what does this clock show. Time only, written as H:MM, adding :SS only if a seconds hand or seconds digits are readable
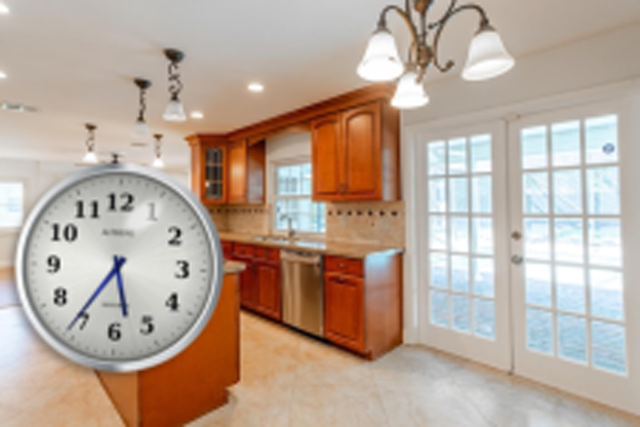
5:36
